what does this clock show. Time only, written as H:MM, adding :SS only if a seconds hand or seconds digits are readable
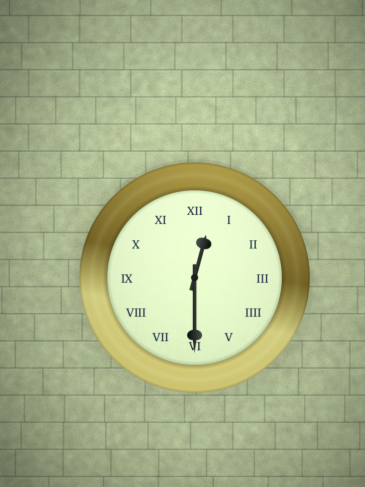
12:30
